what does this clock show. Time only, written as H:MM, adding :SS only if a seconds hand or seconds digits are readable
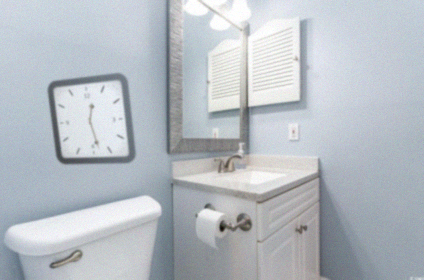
12:28
